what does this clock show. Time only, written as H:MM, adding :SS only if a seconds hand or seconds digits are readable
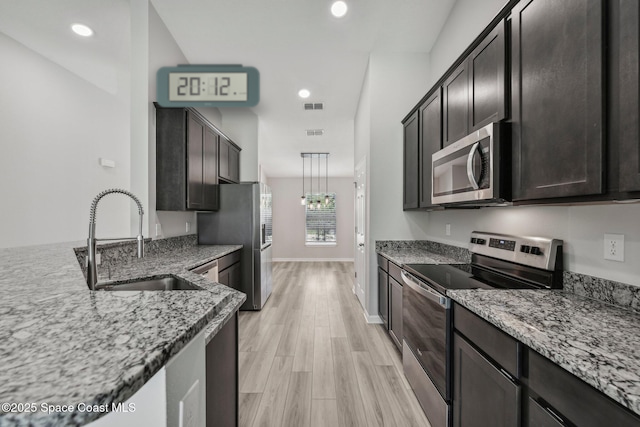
20:12
